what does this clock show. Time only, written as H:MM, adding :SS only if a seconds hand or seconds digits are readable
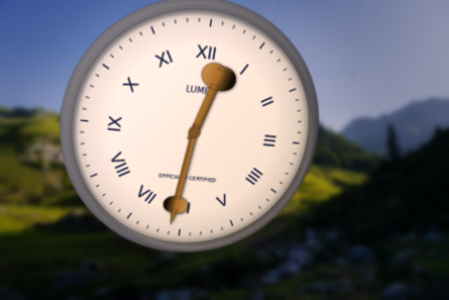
12:31
